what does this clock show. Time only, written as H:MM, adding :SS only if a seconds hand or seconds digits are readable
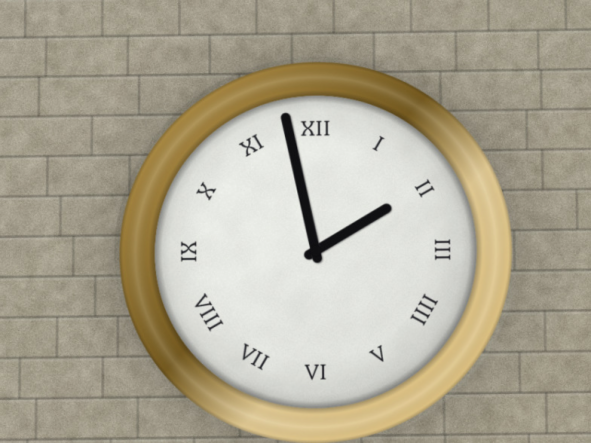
1:58
